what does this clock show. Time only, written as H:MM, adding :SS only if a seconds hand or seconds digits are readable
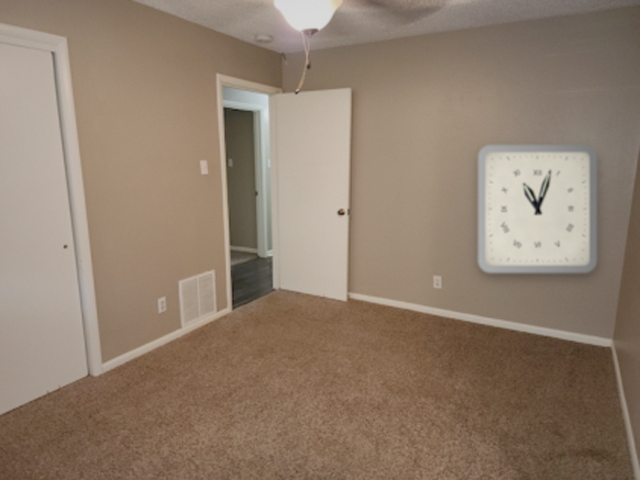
11:03
